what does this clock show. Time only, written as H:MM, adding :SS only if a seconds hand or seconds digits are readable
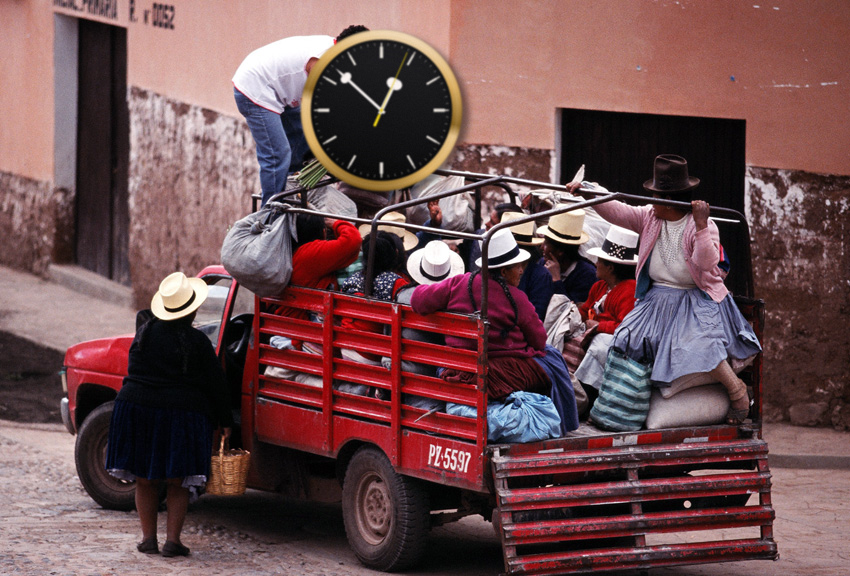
12:52:04
